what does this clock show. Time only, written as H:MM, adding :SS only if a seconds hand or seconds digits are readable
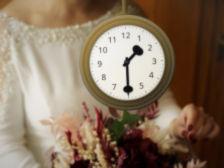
1:30
